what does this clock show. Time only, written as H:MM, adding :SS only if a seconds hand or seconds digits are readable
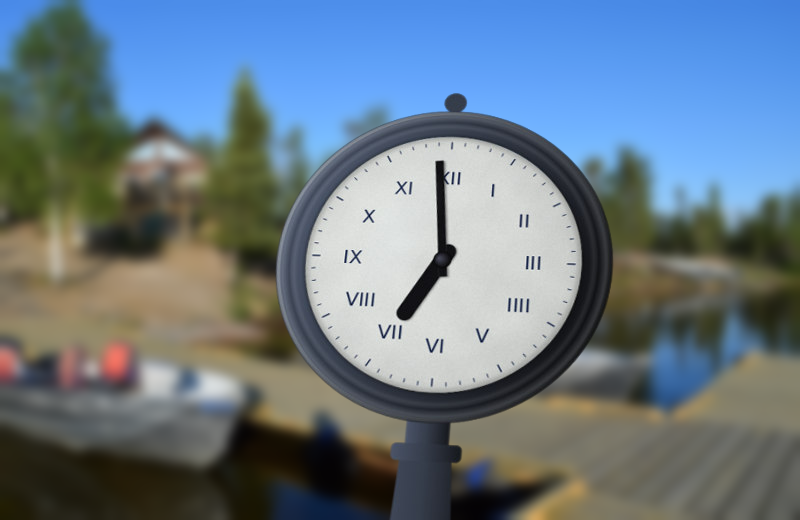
6:59
